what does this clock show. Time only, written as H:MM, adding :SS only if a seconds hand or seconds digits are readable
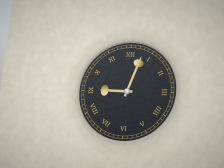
9:03
